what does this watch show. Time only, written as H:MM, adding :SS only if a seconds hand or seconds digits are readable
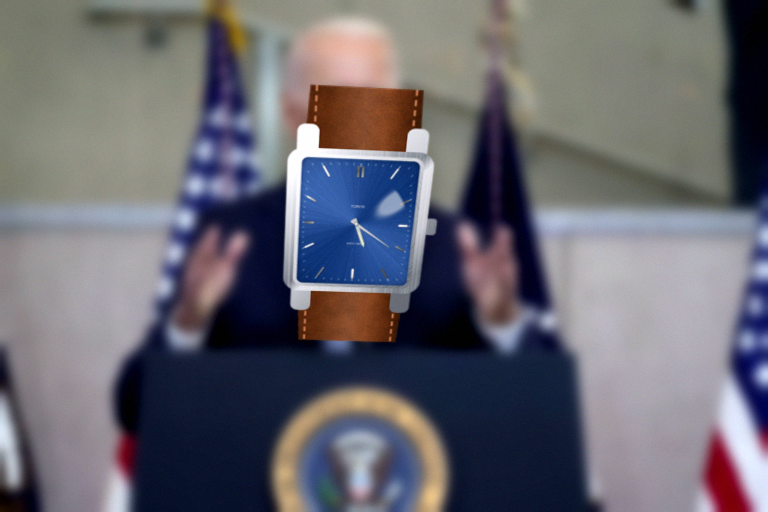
5:21
